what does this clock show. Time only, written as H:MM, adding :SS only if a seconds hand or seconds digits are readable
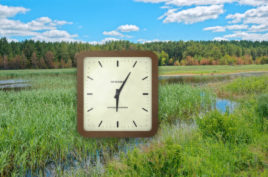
6:05
